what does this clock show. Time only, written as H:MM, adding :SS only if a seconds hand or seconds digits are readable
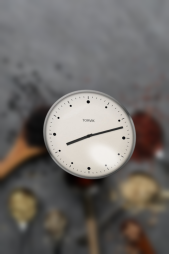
8:12
